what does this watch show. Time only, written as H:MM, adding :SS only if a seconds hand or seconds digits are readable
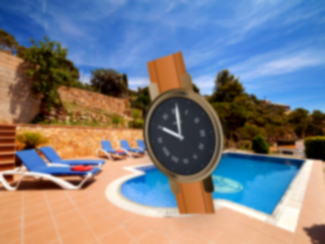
10:01
